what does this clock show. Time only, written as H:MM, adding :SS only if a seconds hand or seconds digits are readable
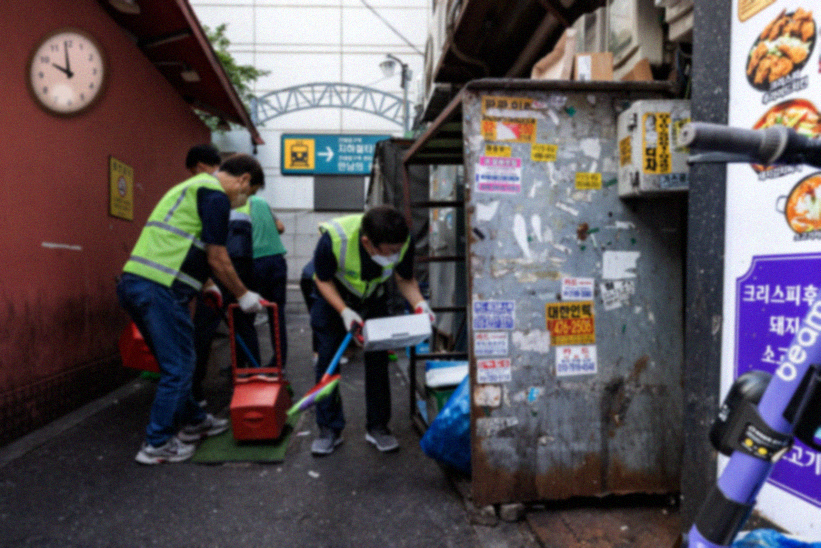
9:59
